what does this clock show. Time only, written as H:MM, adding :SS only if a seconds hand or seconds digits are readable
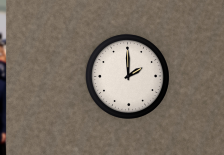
2:00
